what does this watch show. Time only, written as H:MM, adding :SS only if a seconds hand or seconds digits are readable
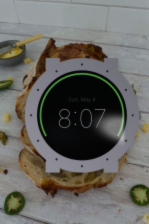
8:07
